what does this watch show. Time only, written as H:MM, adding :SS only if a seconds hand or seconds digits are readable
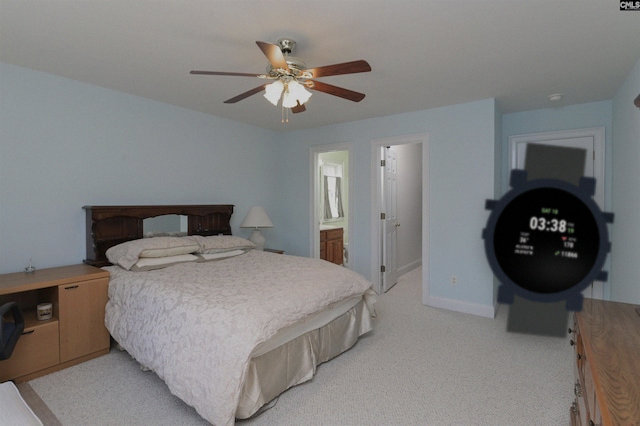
3:38
